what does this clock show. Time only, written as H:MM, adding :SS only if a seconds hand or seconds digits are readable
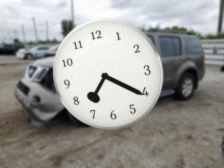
7:21
